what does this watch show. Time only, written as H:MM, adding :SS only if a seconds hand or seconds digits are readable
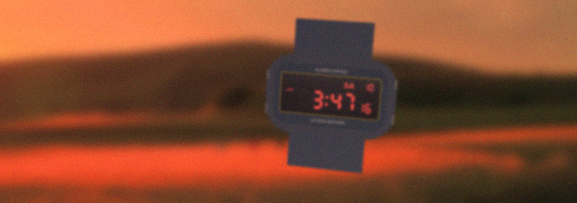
3:47
